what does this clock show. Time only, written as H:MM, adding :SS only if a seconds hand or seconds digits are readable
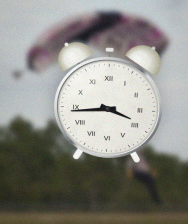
3:44
